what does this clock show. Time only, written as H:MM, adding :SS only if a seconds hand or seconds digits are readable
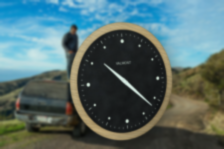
10:22
